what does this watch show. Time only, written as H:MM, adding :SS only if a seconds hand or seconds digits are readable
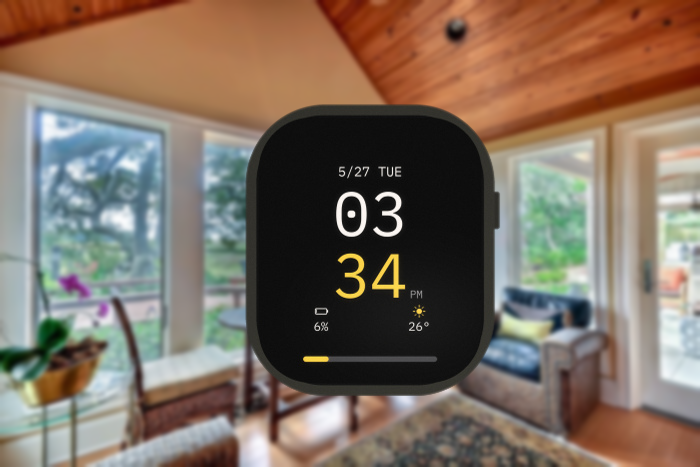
3:34
